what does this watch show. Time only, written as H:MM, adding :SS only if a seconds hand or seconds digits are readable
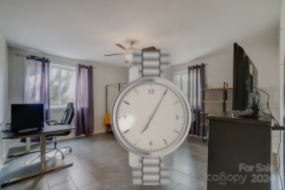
7:05
